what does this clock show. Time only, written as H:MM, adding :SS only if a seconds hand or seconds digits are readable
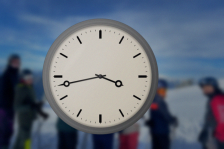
3:43
